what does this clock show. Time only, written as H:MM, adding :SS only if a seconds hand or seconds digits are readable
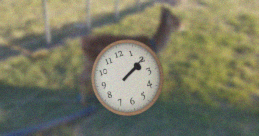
2:10
